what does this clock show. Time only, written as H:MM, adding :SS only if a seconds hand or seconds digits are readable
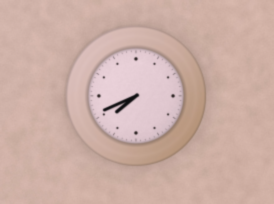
7:41
